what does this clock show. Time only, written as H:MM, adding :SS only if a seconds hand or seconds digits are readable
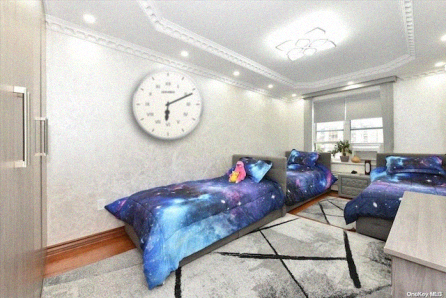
6:11
